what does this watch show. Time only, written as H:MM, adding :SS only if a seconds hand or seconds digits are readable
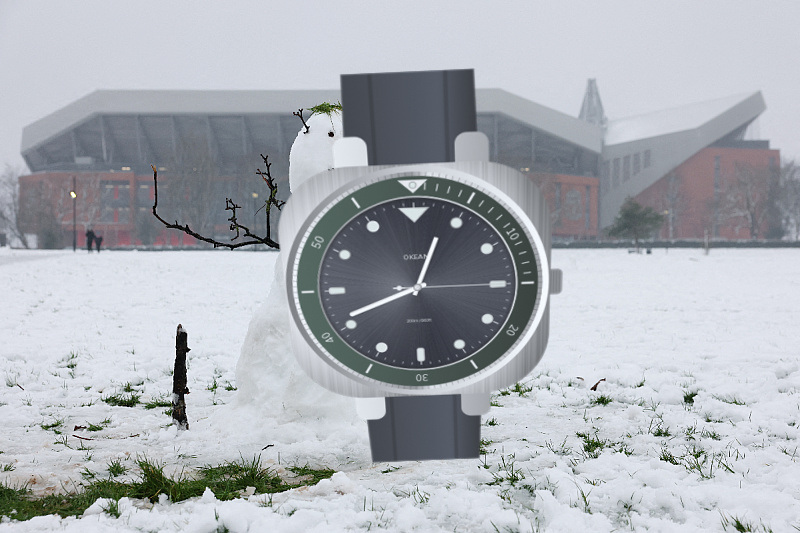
12:41:15
